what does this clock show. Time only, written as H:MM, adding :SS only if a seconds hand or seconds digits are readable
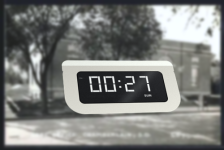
0:27
